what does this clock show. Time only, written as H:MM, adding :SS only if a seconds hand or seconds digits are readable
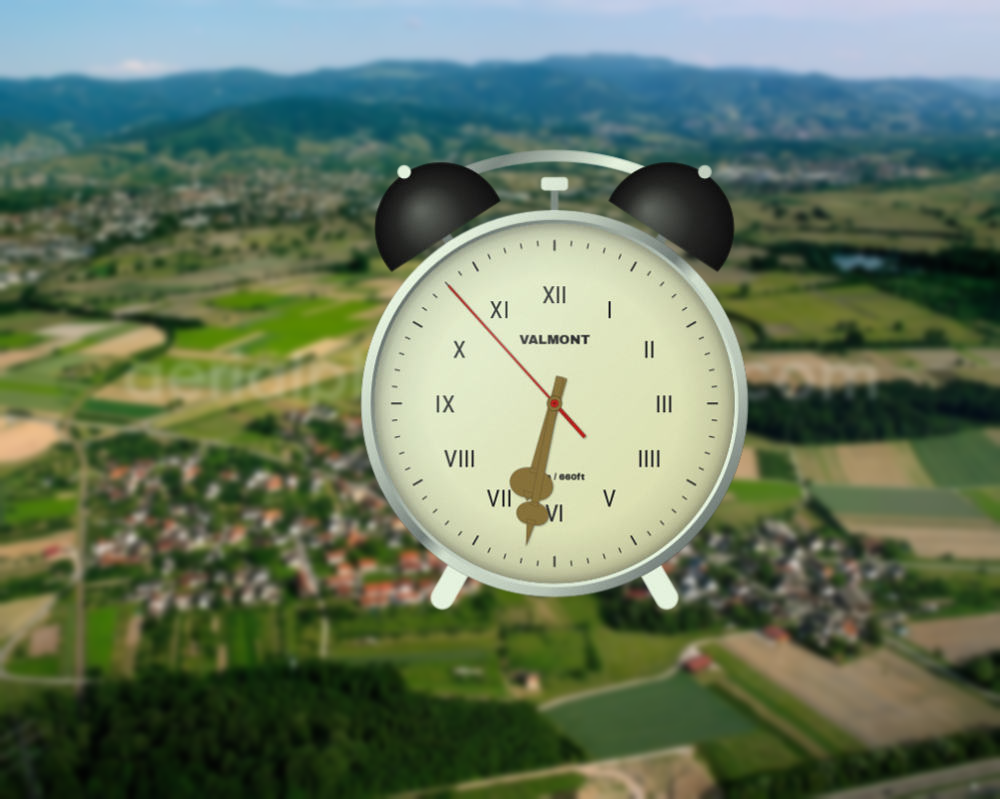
6:31:53
